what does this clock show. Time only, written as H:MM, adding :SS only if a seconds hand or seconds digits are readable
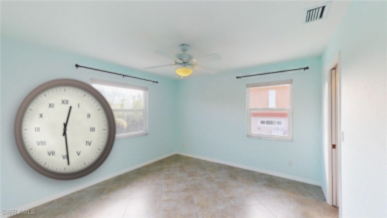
12:29
